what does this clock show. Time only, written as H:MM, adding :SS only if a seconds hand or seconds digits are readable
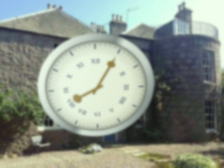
8:05
